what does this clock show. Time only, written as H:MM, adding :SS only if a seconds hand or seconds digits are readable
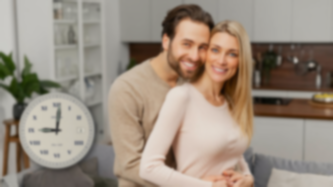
9:01
